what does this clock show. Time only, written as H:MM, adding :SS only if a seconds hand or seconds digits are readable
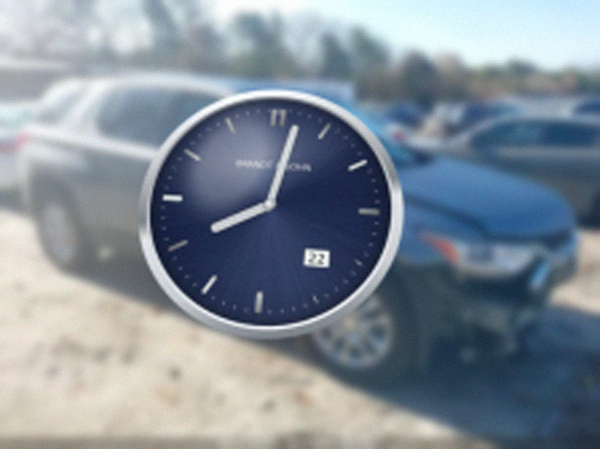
8:02
